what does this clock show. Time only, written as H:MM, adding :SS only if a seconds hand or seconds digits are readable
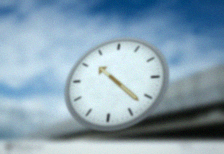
10:22
